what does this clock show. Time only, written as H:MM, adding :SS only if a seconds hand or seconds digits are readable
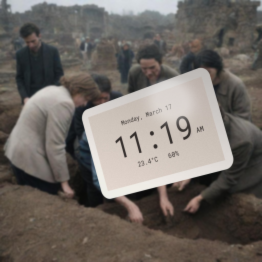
11:19
